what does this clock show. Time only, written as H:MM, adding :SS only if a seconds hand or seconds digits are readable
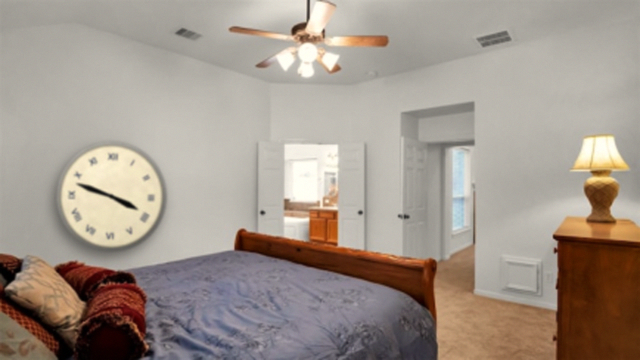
3:48
